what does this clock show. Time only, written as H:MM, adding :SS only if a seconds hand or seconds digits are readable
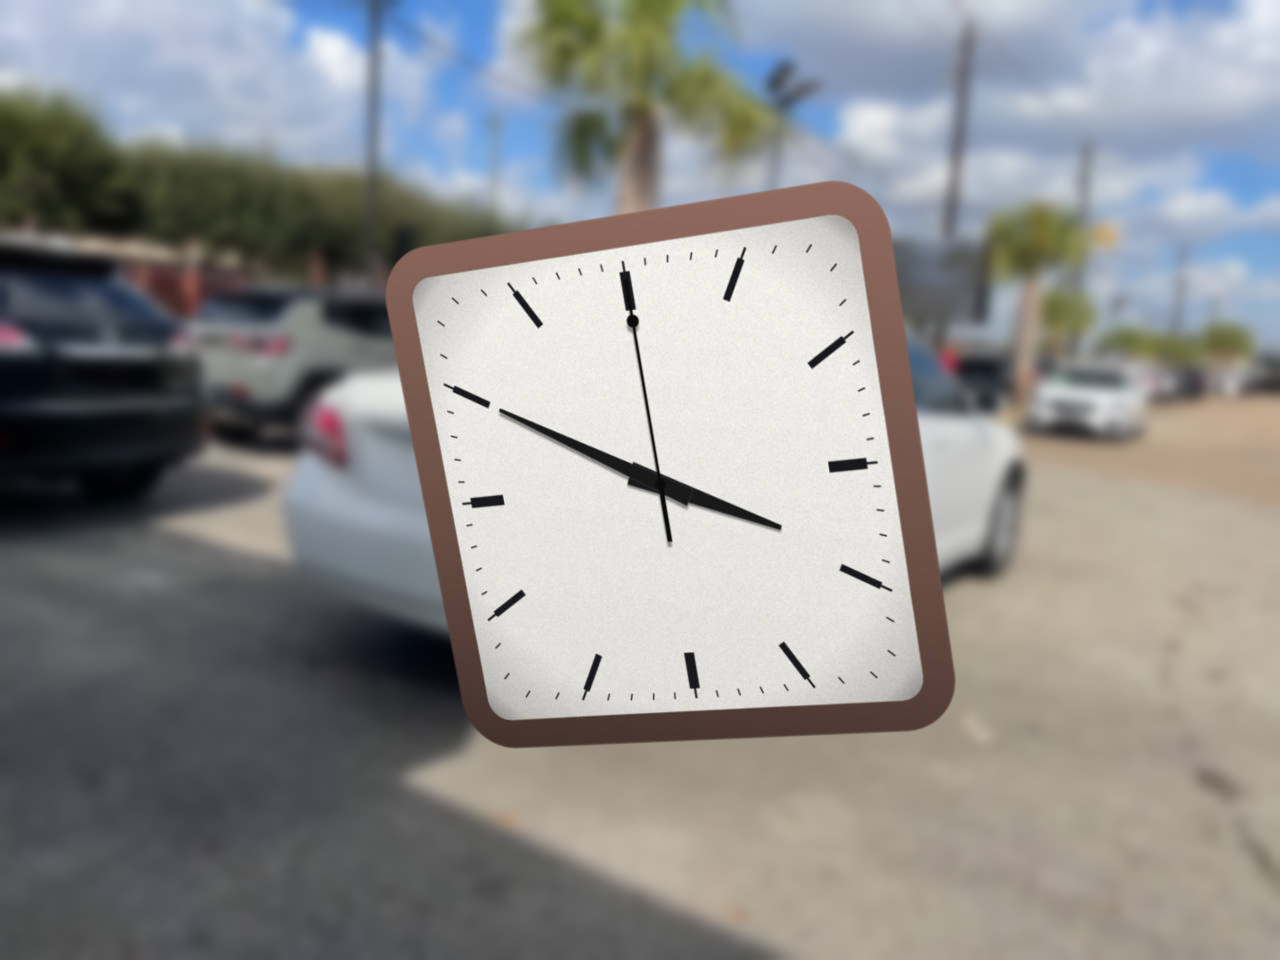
3:50:00
